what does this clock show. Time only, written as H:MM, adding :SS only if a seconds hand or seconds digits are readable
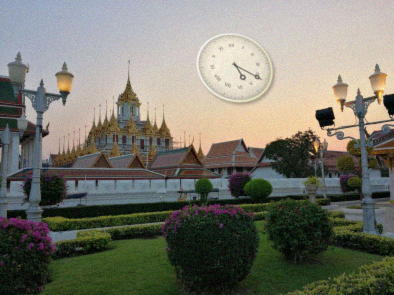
5:21
